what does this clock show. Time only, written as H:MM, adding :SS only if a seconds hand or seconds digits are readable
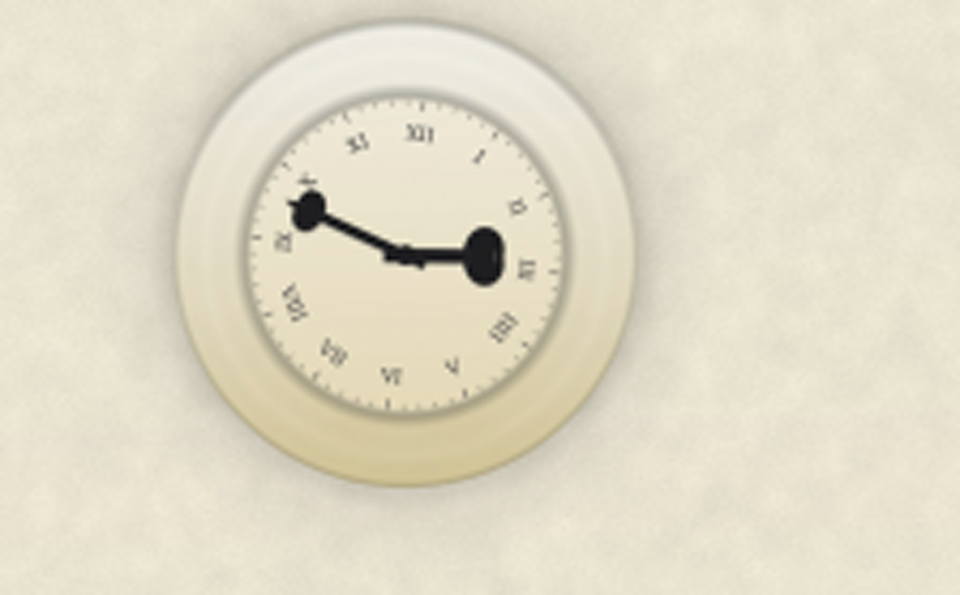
2:48
